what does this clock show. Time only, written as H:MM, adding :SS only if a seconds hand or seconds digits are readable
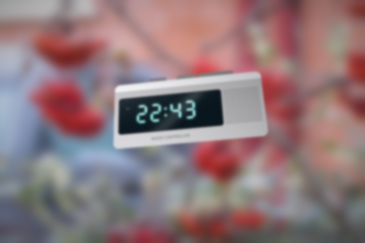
22:43
